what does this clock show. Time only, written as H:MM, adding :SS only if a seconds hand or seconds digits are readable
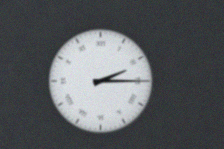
2:15
